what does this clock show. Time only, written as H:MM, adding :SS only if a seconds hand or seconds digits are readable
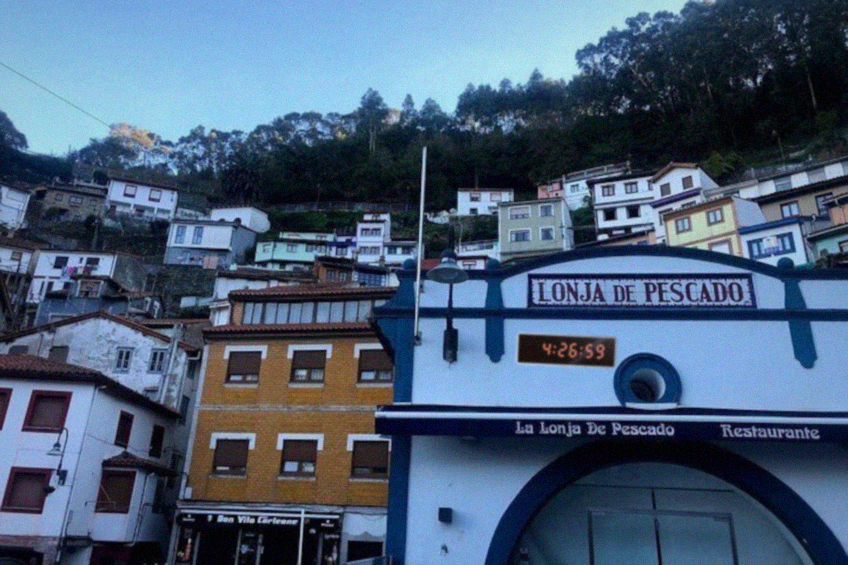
4:26:59
